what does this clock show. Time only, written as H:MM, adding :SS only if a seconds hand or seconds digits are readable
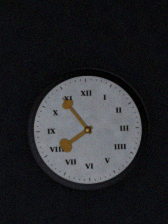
7:54
